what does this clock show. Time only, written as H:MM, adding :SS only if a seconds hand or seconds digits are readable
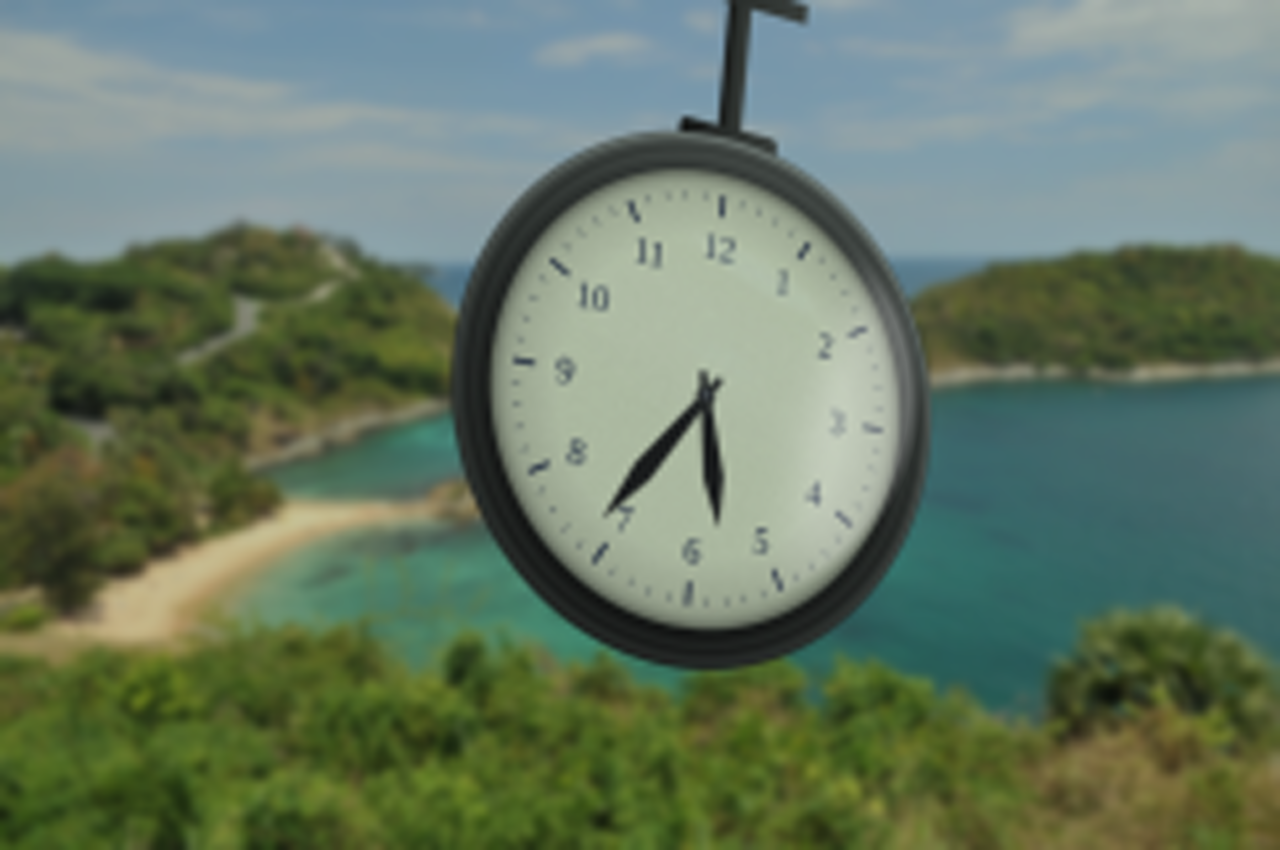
5:36
